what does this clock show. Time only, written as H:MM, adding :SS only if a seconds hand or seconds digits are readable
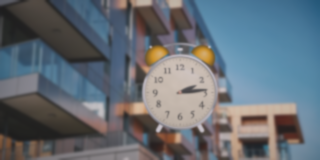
2:14
